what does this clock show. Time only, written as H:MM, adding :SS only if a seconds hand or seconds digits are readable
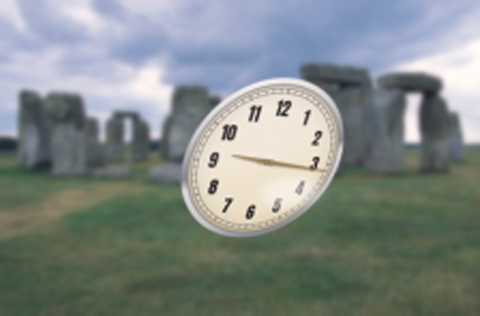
9:16
